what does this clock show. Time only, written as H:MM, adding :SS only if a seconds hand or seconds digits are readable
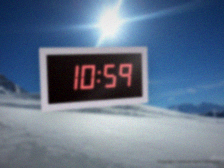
10:59
